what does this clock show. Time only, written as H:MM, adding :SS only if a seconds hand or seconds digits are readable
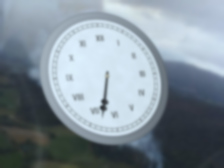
6:33
